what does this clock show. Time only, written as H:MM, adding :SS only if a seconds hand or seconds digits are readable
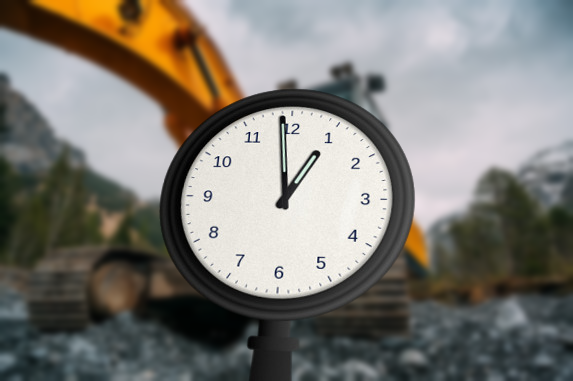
12:59
